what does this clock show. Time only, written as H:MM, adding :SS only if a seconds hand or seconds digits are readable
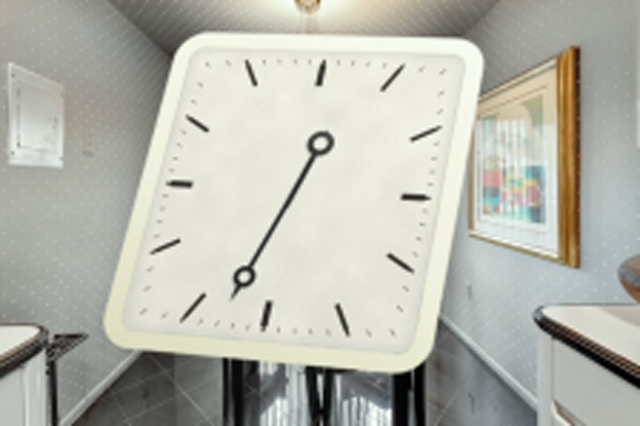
12:33
